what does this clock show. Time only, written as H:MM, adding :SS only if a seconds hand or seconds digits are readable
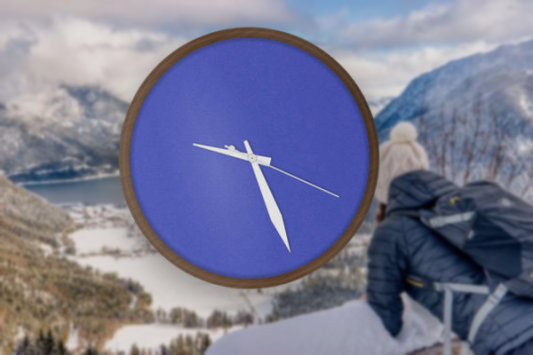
9:26:19
